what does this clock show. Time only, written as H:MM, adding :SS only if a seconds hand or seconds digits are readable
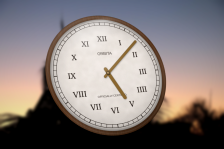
5:08
